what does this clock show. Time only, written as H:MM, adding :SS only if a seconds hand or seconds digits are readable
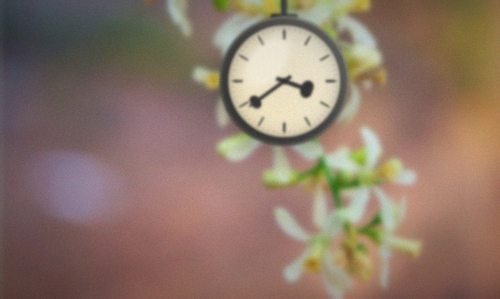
3:39
